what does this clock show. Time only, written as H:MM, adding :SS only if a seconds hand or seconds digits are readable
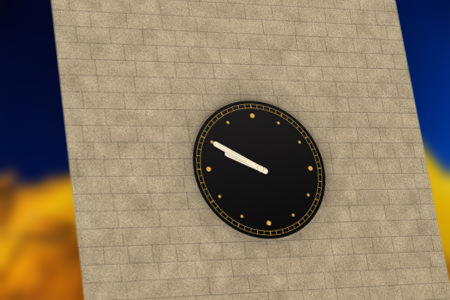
9:50
